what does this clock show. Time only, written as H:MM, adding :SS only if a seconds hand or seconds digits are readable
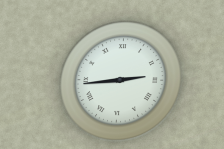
2:44
